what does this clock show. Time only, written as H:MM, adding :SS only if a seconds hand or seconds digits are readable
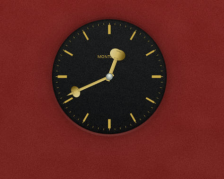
12:41
